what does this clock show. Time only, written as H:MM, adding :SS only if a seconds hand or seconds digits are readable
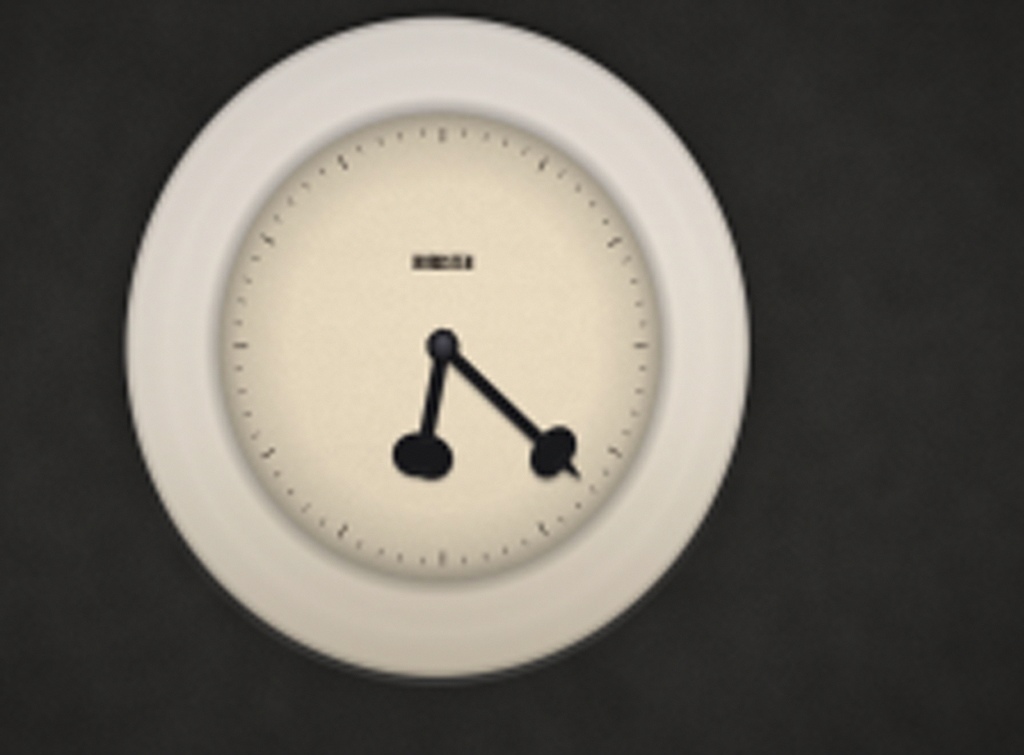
6:22
